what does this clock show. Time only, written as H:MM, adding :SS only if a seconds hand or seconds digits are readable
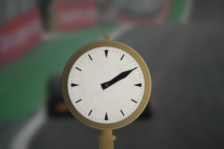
2:10
